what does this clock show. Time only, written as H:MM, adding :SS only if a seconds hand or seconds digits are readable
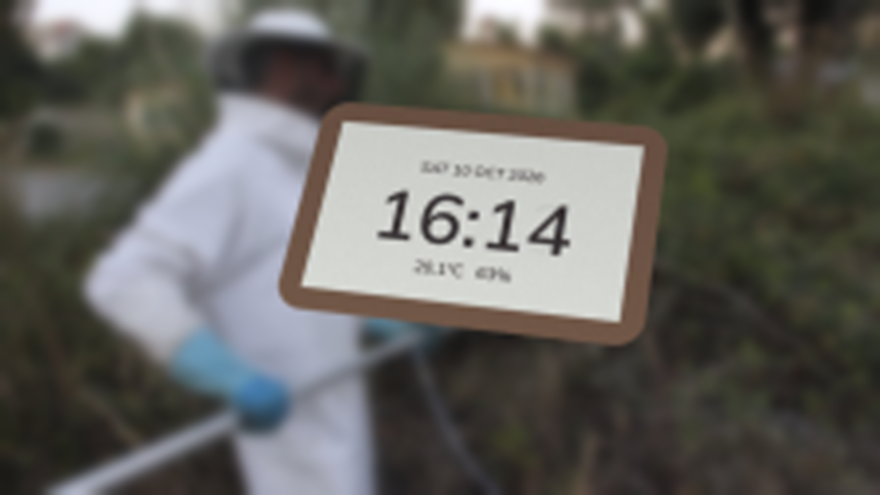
16:14
